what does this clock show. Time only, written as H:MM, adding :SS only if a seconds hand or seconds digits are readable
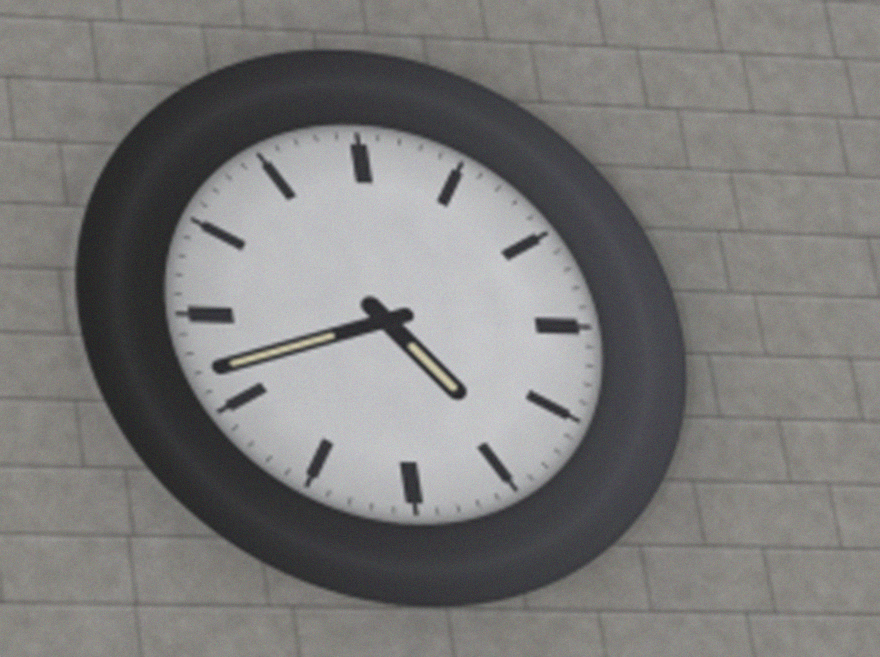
4:42
